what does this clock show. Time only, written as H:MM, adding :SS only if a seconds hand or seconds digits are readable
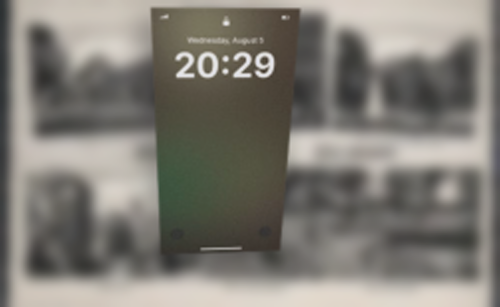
20:29
